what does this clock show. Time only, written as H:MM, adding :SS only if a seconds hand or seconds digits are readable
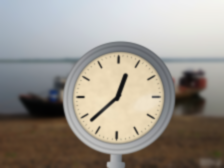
12:38
